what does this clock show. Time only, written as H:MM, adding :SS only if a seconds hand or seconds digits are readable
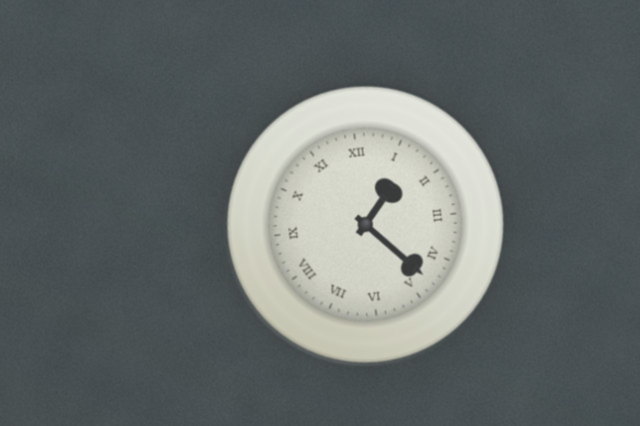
1:23
